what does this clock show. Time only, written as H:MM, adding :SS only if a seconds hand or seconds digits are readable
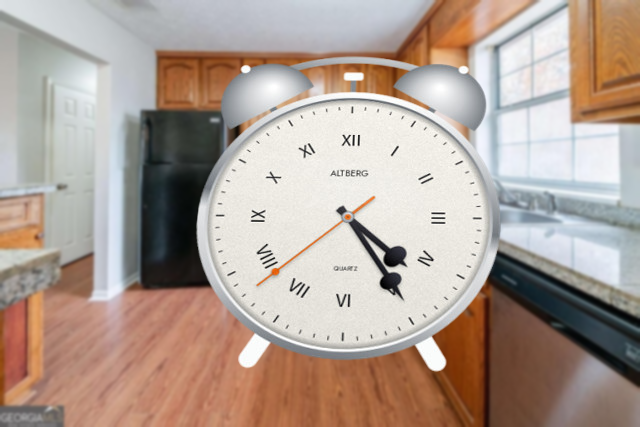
4:24:38
